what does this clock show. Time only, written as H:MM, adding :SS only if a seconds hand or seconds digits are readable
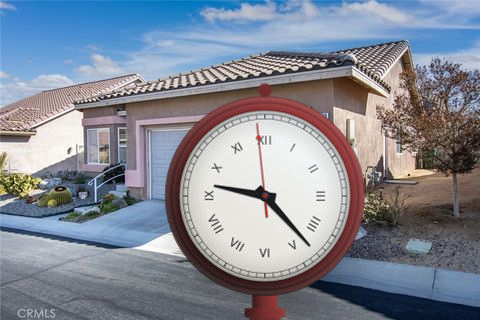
9:22:59
